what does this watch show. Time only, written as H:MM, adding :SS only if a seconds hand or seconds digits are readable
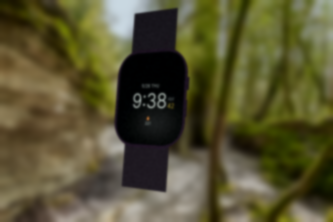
9:38
